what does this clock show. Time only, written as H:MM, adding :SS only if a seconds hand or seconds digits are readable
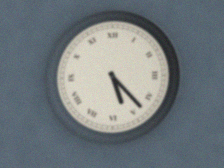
5:23
